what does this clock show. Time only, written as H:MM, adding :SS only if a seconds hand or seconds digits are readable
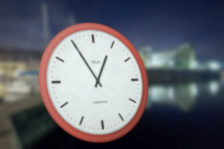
12:55
